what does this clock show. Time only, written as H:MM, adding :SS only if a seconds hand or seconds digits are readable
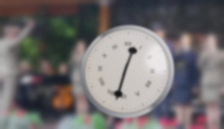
12:32
